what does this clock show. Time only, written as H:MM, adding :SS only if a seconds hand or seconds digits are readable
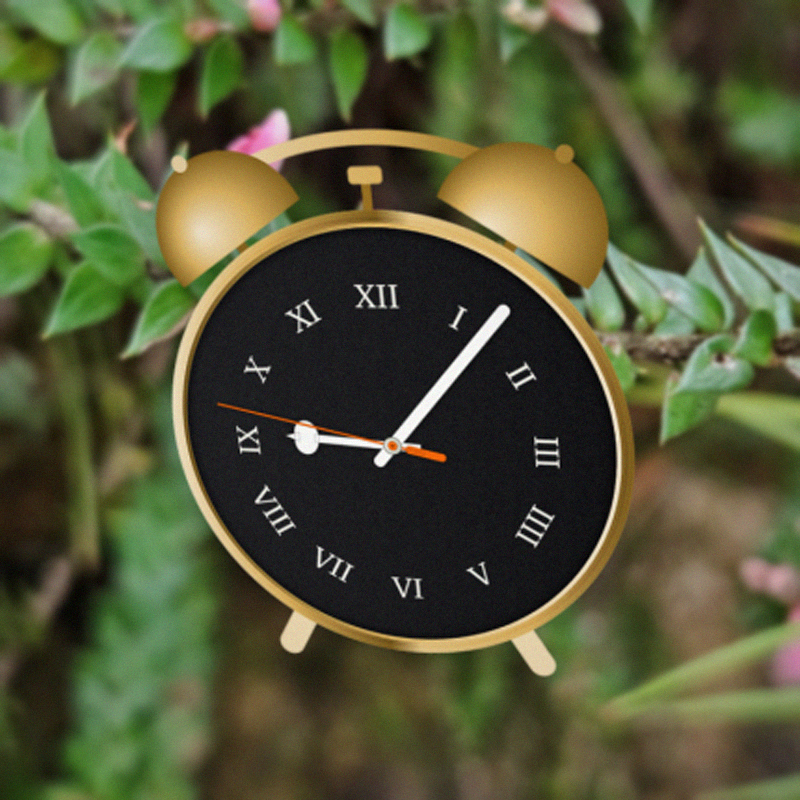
9:06:47
